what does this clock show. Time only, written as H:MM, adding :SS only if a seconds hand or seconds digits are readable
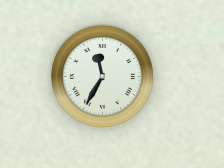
11:35
